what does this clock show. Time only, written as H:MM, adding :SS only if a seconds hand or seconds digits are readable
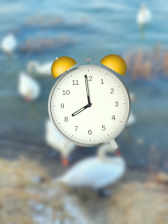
7:59
